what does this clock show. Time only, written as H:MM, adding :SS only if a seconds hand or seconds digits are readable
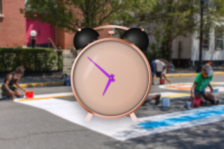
6:52
